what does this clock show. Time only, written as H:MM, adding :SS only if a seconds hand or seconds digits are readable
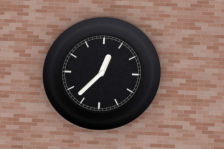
12:37
